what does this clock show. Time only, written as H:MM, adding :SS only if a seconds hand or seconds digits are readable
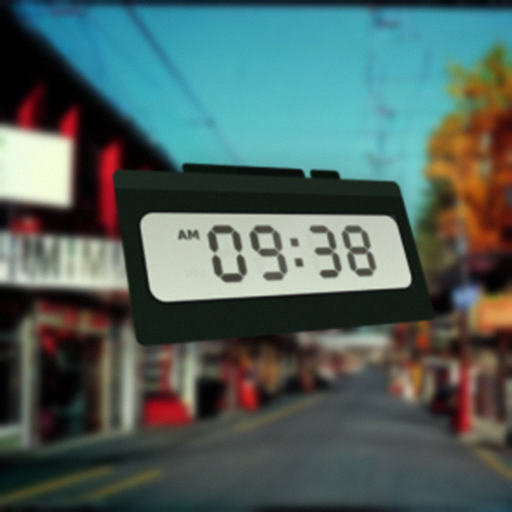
9:38
